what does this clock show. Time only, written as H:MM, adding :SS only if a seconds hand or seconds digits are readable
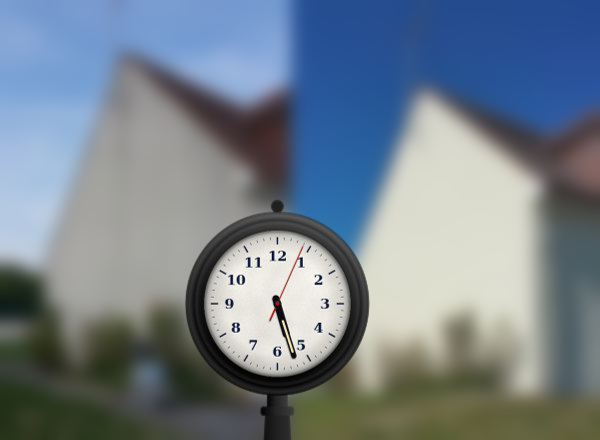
5:27:04
